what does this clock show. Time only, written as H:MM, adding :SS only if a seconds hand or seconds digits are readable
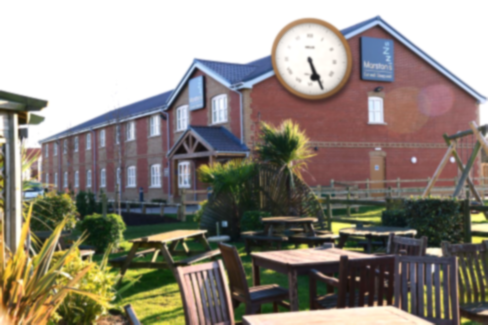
5:26
